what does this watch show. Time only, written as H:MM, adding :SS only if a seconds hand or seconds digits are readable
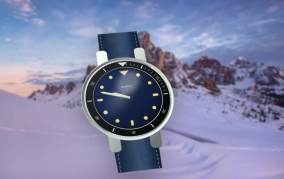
9:48
